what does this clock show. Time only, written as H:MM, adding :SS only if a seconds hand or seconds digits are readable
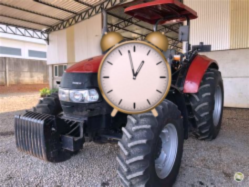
12:58
